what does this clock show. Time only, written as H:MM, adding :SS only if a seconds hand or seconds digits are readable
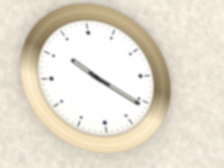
10:21
